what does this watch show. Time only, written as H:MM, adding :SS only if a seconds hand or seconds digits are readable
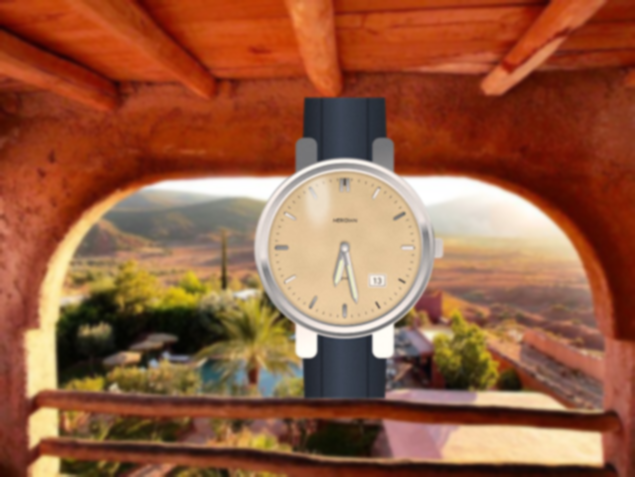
6:28
